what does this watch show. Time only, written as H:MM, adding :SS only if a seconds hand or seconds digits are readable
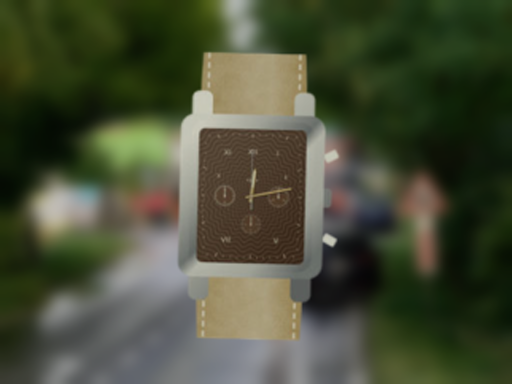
12:13
